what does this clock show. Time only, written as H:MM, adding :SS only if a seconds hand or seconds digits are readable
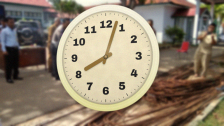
8:03
